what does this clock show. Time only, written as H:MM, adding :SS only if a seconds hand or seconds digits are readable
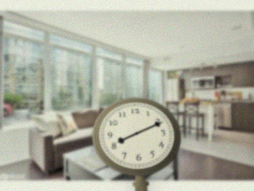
8:11
